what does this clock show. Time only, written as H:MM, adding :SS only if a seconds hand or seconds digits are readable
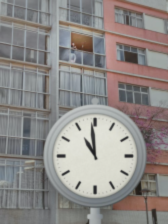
10:59
